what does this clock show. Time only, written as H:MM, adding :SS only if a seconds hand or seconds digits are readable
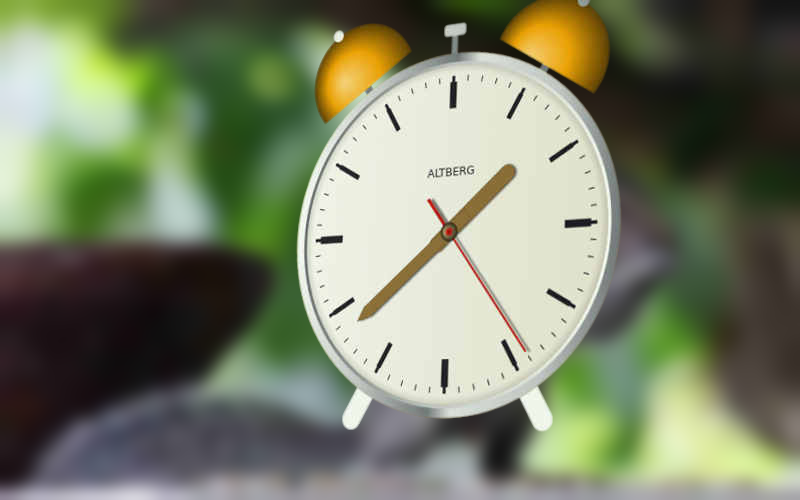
1:38:24
